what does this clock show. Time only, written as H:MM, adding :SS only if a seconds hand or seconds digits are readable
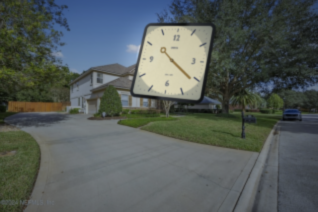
10:21
